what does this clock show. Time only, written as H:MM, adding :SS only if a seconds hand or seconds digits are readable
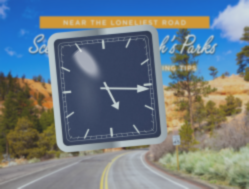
5:16
